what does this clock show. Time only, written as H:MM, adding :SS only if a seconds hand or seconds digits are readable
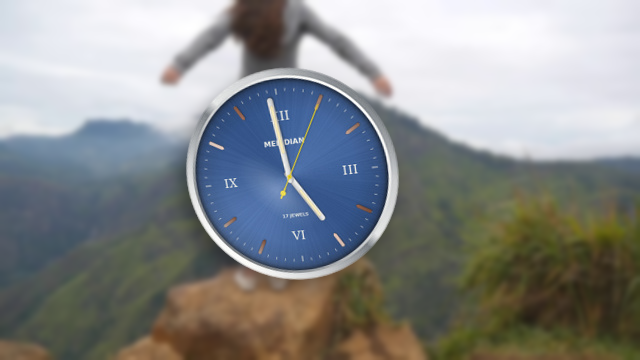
4:59:05
